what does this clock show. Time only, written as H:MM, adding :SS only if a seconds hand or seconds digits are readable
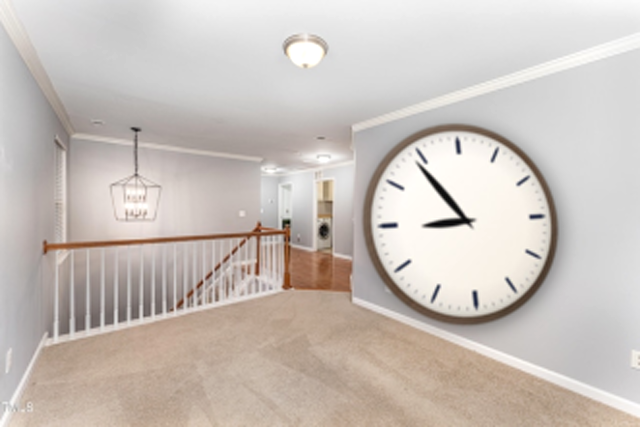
8:54
